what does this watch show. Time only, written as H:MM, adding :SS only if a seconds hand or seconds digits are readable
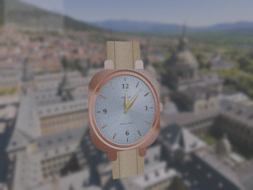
12:07
